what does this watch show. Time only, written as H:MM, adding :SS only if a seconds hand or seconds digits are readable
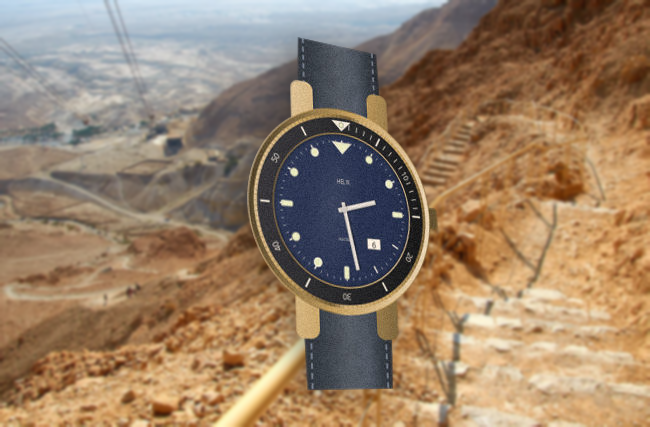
2:28
